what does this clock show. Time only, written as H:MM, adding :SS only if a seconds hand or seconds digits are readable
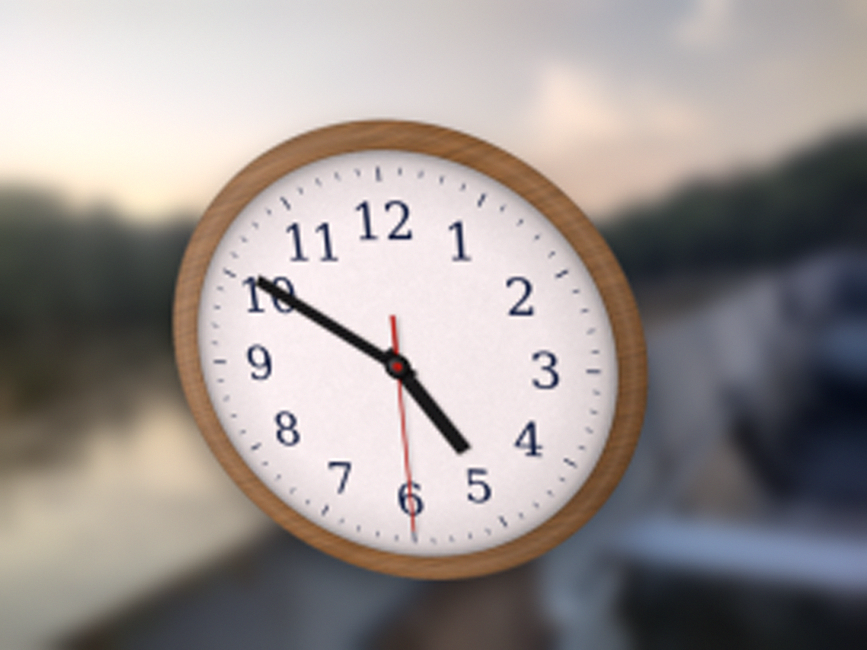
4:50:30
